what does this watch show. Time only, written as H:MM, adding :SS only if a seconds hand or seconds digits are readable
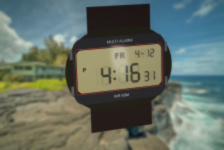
4:16:31
